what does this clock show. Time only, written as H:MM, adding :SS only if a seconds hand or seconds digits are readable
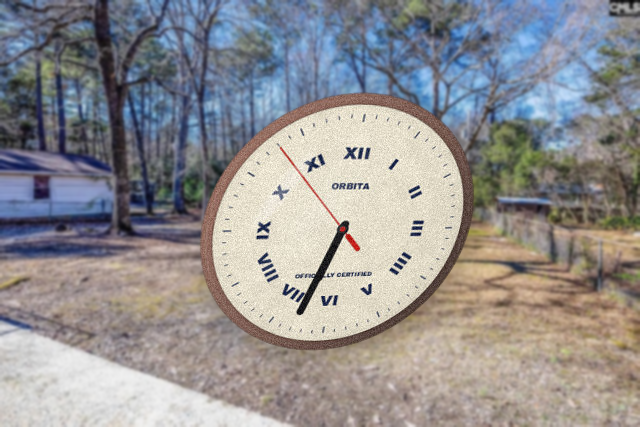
6:32:53
